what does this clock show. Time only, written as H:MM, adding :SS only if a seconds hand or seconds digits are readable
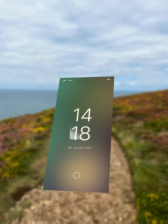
14:18
